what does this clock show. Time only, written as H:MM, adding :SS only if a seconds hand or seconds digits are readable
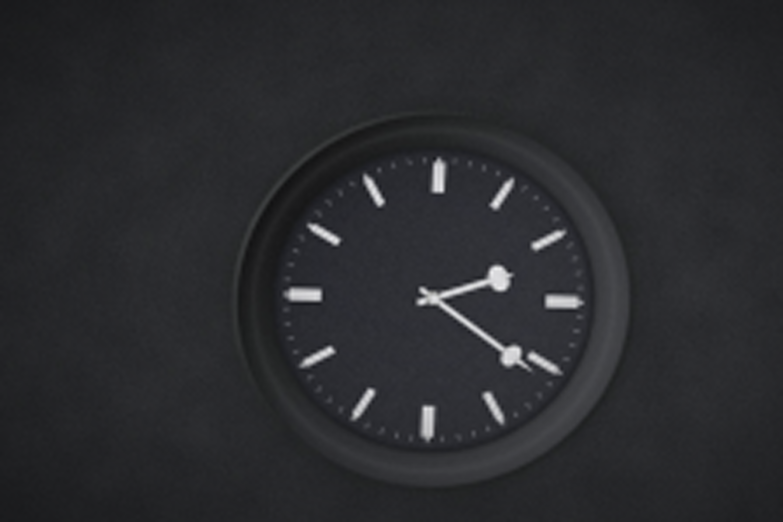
2:21
